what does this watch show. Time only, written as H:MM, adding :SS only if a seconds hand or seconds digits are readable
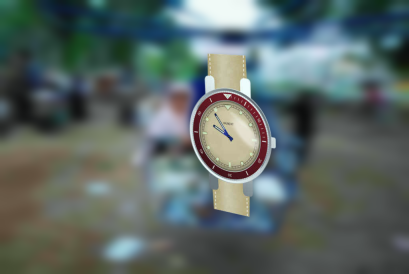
9:54
